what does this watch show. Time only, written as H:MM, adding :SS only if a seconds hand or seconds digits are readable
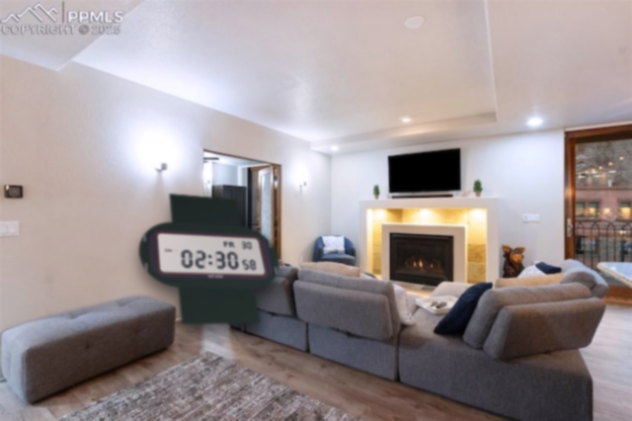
2:30
